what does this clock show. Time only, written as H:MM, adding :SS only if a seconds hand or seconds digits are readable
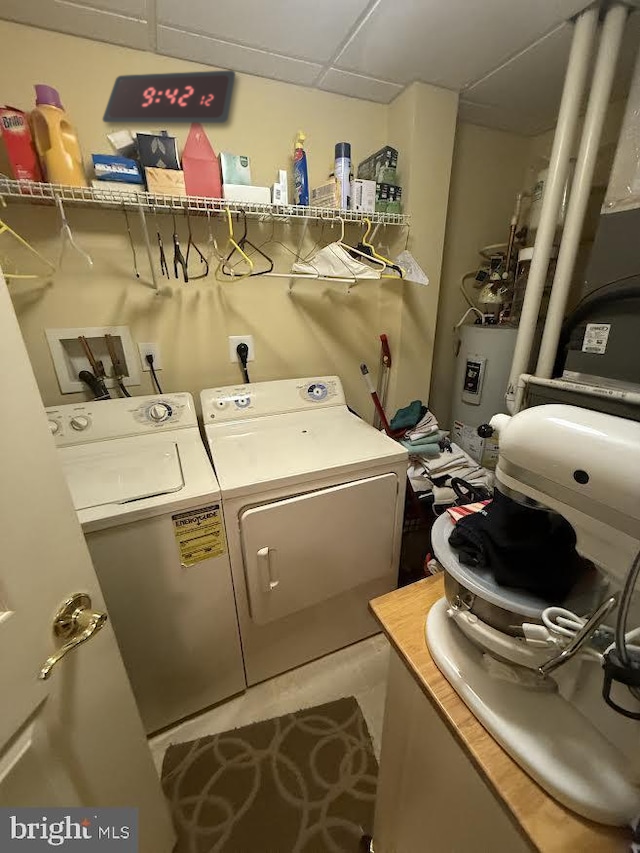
9:42:12
